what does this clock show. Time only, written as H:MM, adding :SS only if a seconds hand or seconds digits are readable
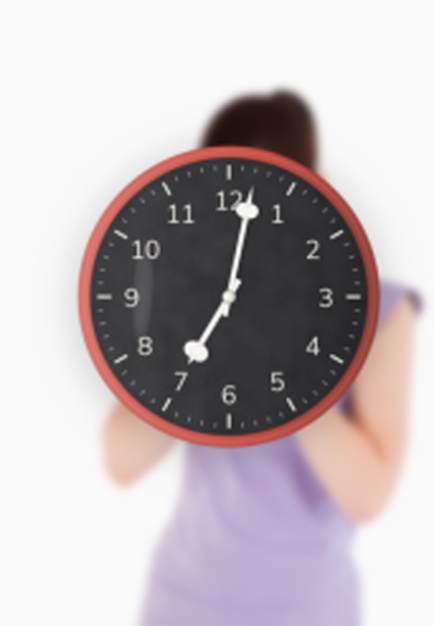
7:02
